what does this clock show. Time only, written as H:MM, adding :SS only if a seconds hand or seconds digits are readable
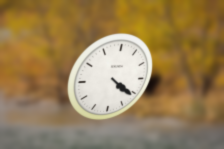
4:21
